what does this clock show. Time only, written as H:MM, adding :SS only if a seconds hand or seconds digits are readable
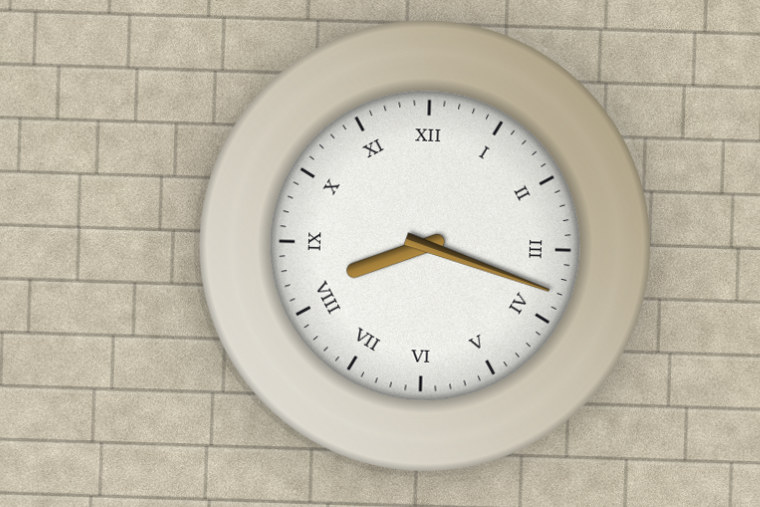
8:18
